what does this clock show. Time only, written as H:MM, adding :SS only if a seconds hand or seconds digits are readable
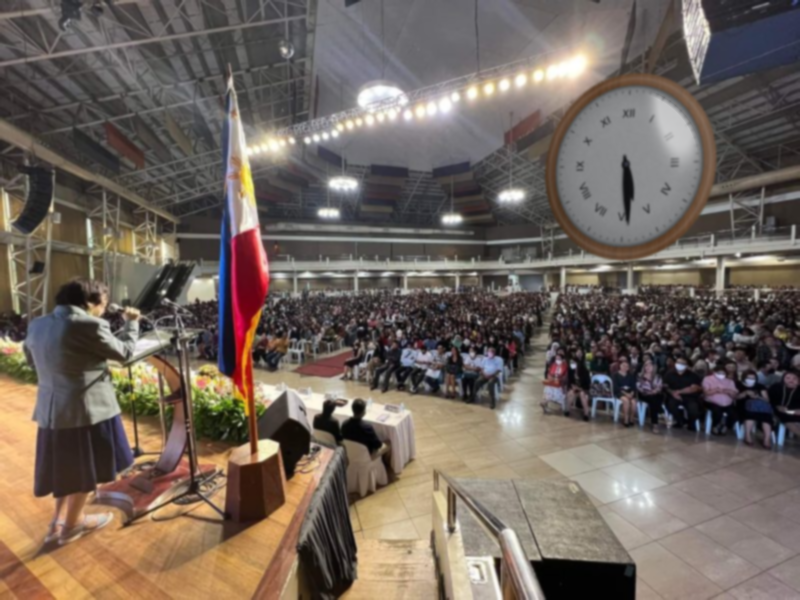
5:29
